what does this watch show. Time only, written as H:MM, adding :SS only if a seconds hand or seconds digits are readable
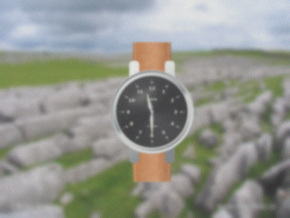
11:30
